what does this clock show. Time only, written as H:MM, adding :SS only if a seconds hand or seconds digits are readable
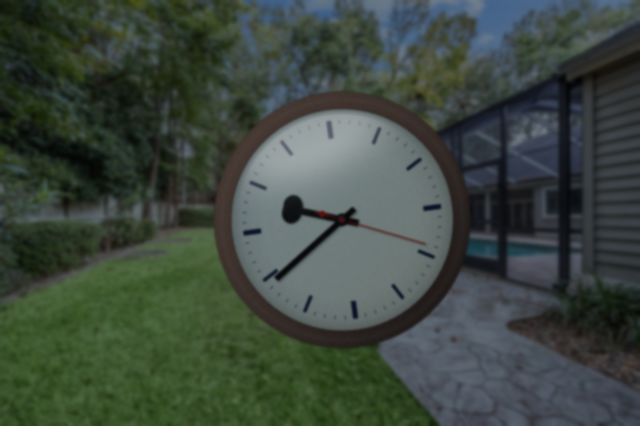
9:39:19
